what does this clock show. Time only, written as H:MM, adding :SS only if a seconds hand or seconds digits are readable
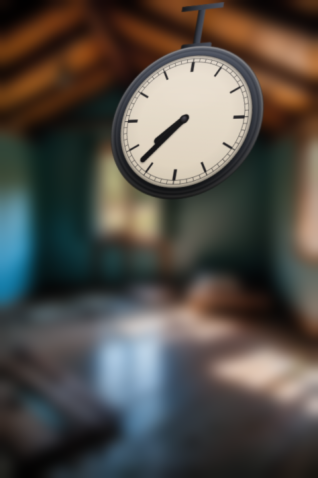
7:37
